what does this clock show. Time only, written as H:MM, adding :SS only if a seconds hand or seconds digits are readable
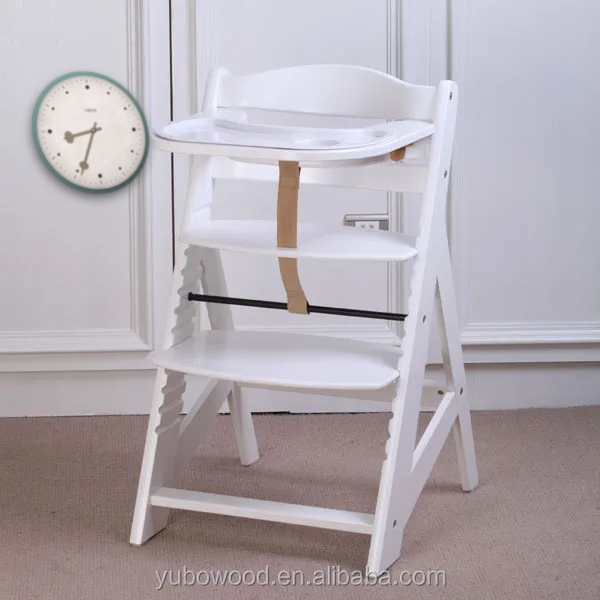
8:34
